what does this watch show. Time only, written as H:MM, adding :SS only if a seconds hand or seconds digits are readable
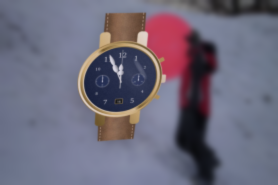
11:56
